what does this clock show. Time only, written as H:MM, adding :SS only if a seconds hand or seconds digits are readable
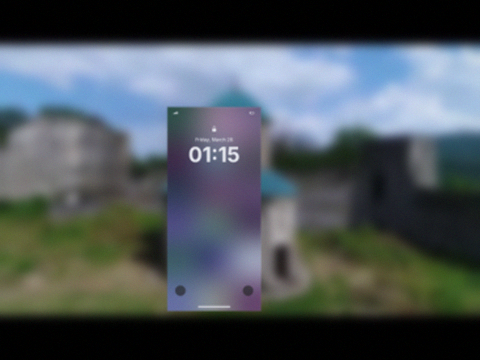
1:15
